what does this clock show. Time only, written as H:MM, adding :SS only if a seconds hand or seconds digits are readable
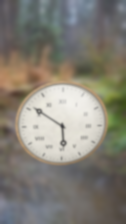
5:51
